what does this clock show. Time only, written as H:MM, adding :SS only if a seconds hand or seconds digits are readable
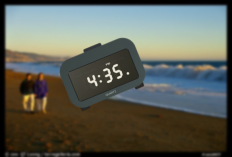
4:35
